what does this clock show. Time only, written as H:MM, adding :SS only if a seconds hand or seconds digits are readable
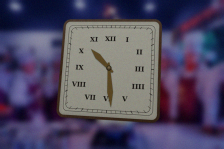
10:29
